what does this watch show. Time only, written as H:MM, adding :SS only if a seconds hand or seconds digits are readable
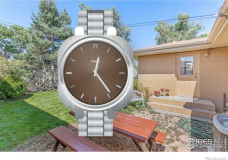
12:24
